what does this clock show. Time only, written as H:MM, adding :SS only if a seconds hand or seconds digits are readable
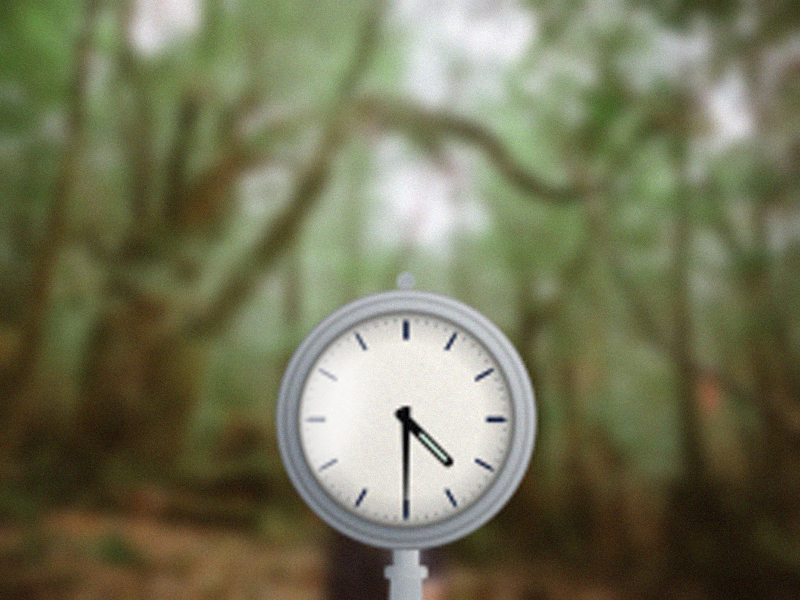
4:30
